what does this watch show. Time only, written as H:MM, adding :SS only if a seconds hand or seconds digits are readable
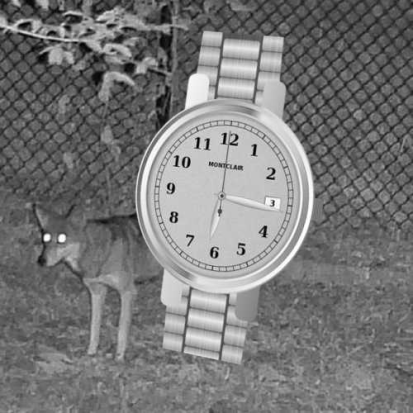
6:16:00
